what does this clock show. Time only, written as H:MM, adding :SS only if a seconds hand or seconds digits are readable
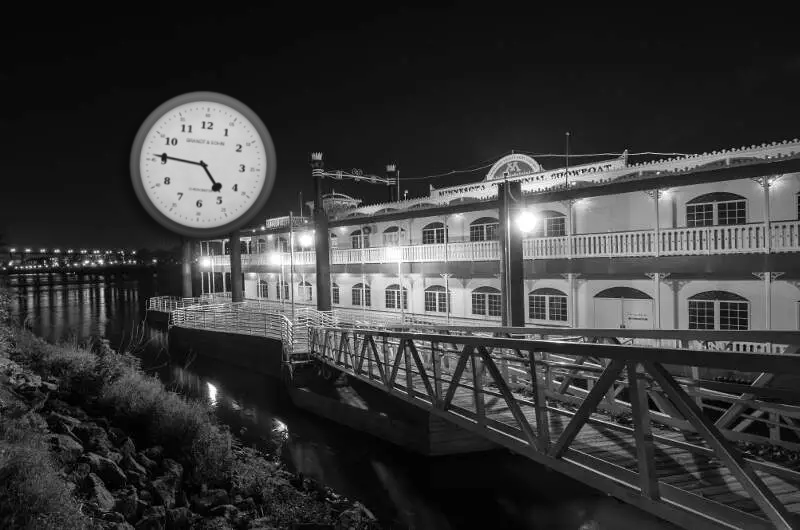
4:46
